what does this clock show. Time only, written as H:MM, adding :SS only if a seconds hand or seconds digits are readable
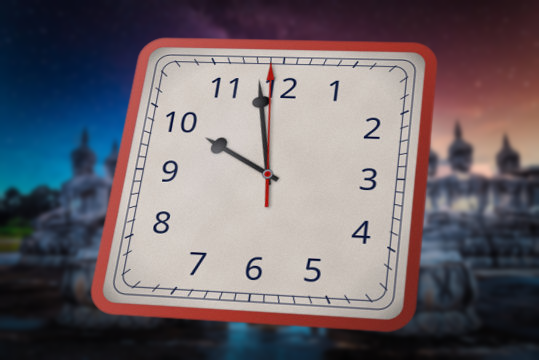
9:57:59
